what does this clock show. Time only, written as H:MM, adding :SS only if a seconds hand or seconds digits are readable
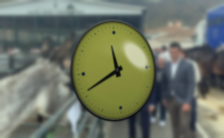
11:41
